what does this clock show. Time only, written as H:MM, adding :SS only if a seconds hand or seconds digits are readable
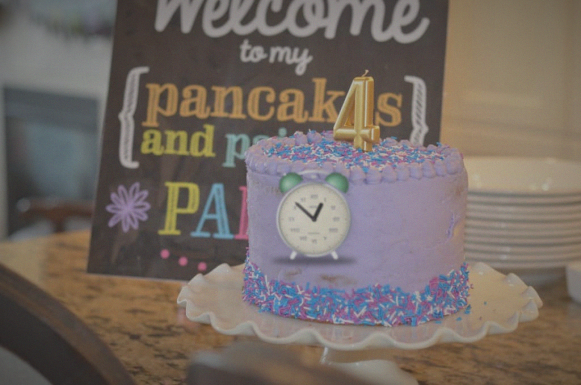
12:52
